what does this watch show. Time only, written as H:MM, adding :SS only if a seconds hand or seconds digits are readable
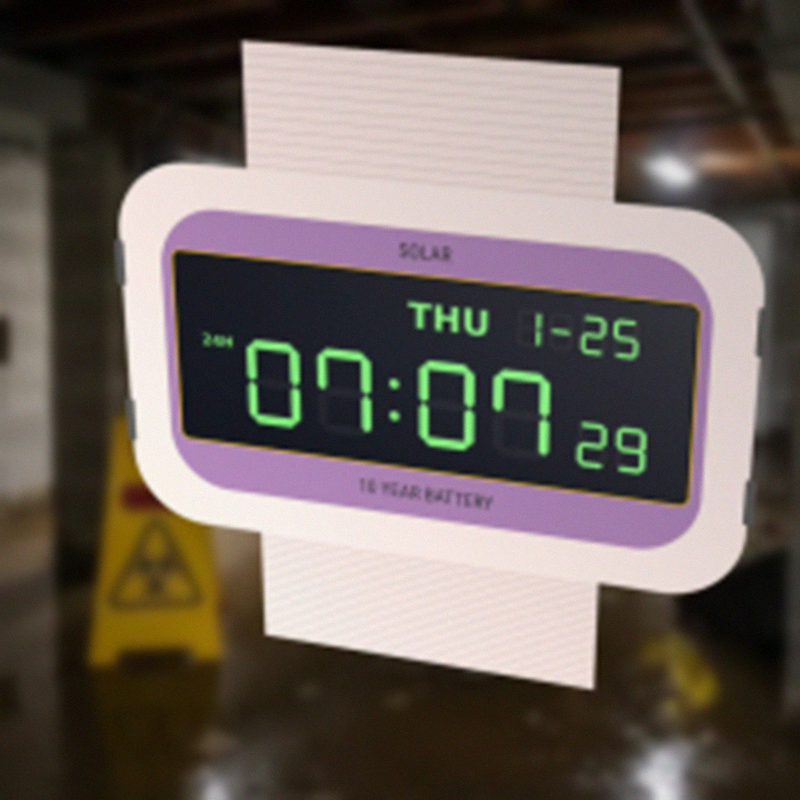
7:07:29
